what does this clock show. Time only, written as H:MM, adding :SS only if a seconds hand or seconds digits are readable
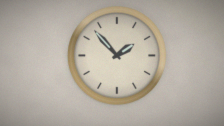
1:53
